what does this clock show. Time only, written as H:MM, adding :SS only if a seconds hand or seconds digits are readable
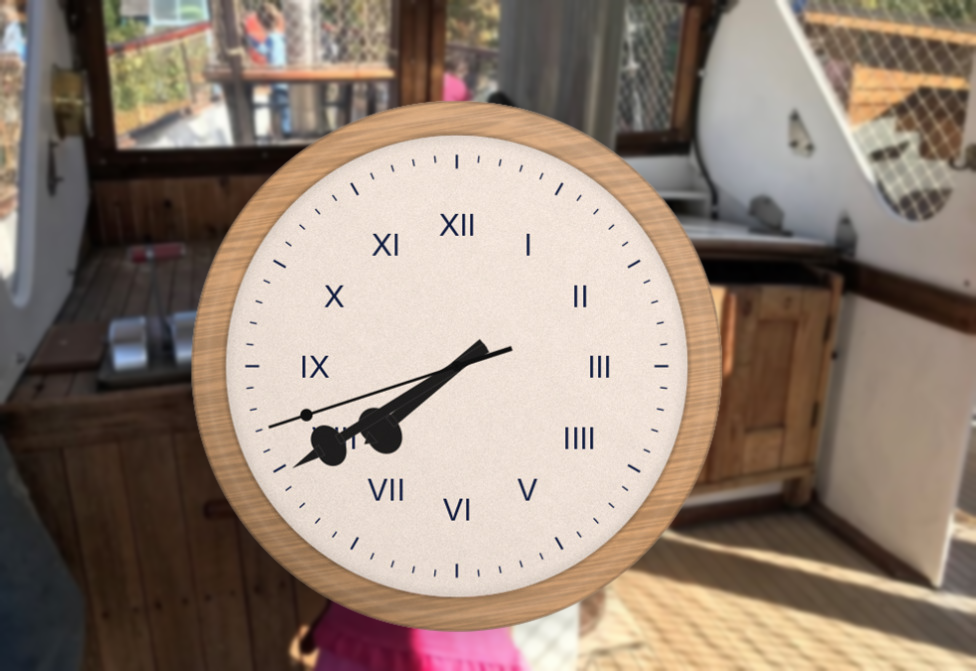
7:39:42
